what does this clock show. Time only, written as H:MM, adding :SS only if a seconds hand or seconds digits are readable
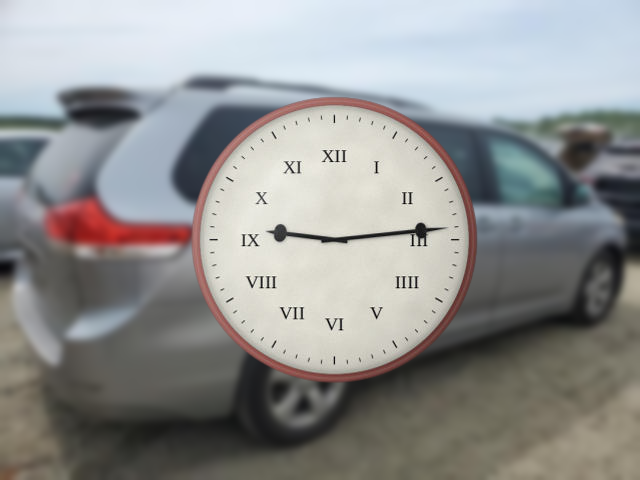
9:14
